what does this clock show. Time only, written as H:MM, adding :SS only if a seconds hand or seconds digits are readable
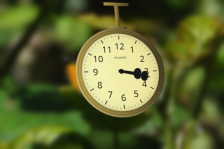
3:17
